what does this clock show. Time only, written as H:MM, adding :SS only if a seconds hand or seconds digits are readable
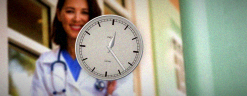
12:23
